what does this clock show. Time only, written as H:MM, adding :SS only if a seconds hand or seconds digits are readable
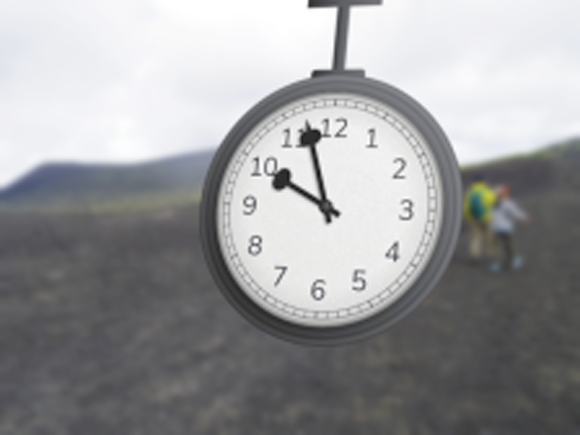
9:57
